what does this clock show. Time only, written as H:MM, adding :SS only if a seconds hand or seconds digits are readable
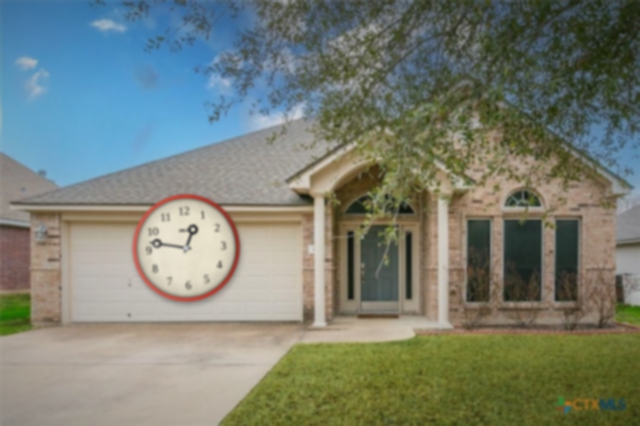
12:47
